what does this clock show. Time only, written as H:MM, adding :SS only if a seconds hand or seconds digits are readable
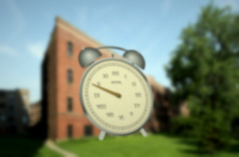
9:49
